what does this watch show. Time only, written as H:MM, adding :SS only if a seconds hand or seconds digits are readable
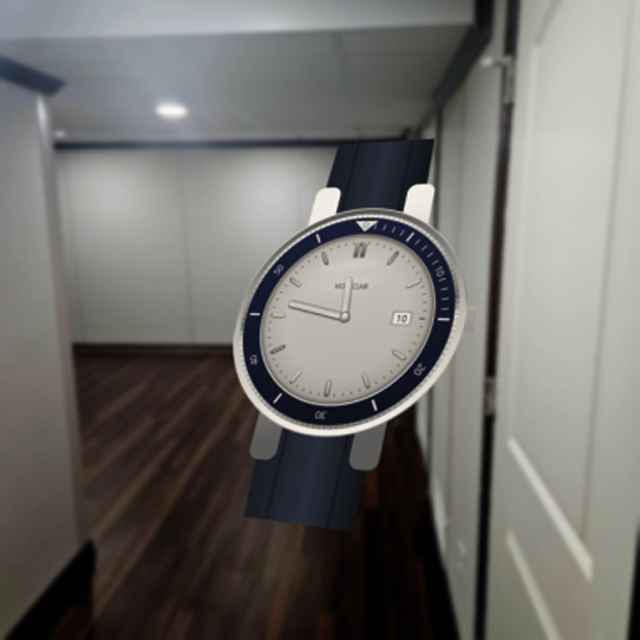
11:47
